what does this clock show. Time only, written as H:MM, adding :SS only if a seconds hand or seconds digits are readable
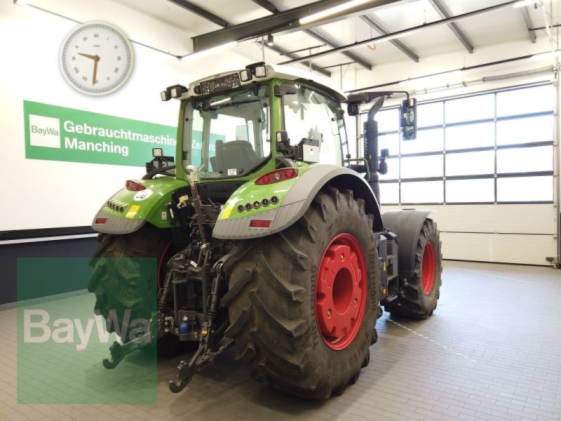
9:31
